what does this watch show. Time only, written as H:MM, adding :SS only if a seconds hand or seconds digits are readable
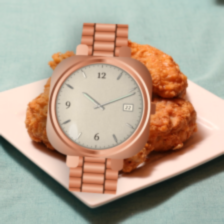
10:11
